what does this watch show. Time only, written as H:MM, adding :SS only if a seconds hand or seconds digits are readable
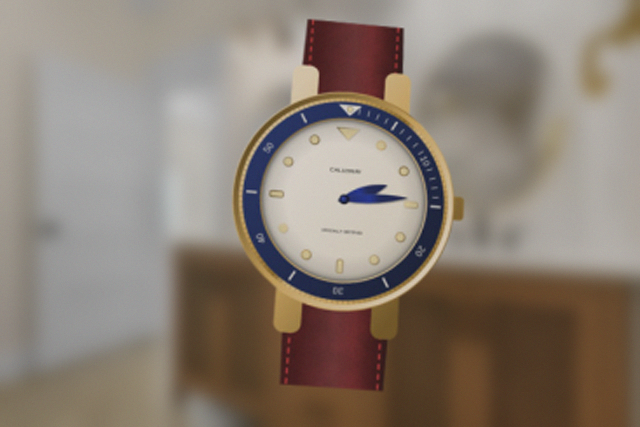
2:14
